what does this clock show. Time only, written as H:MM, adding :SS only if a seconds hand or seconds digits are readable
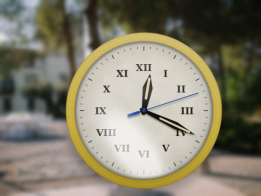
12:19:12
